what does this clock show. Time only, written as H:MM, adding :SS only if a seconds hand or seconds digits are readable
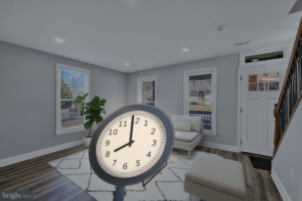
7:59
